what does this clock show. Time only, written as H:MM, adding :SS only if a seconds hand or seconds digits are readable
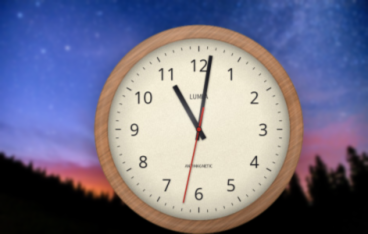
11:01:32
